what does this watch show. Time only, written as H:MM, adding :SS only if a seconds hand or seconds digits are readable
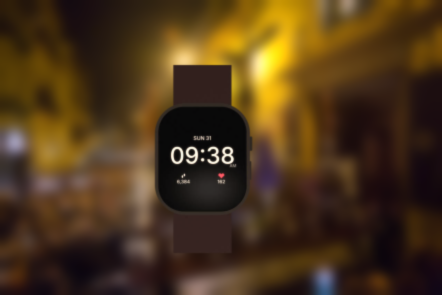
9:38
